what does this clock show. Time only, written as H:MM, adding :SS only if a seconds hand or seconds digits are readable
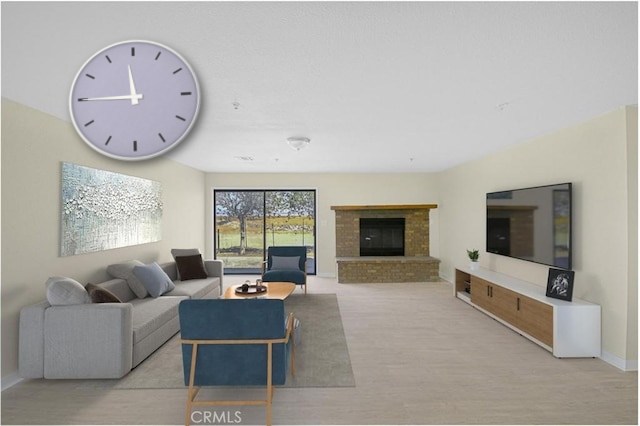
11:45
